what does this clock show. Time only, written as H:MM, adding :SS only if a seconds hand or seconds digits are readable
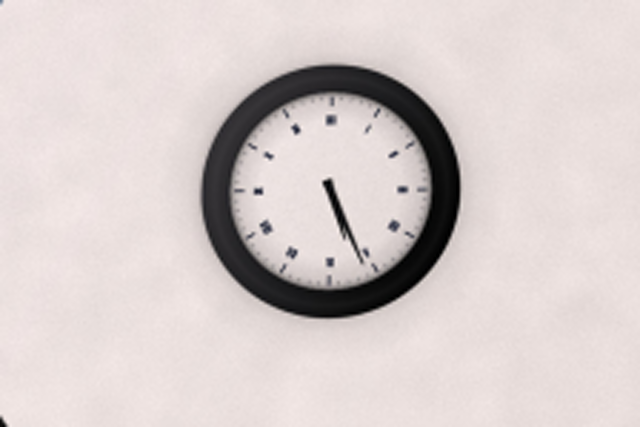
5:26
